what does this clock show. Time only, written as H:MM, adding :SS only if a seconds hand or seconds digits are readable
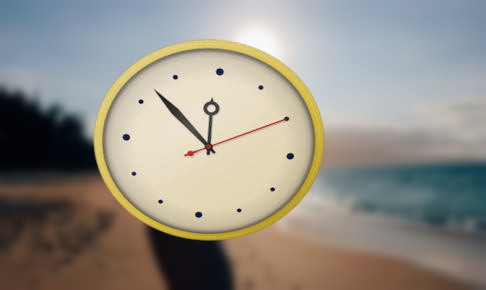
11:52:10
